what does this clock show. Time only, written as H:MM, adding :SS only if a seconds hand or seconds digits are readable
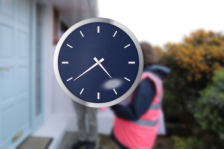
4:39
